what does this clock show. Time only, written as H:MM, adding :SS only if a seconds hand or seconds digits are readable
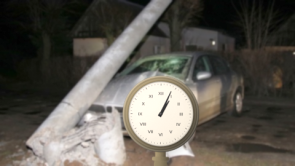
1:04
